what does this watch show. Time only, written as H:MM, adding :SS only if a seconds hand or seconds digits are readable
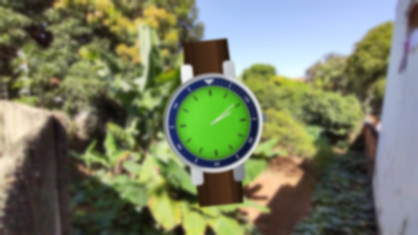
2:09
